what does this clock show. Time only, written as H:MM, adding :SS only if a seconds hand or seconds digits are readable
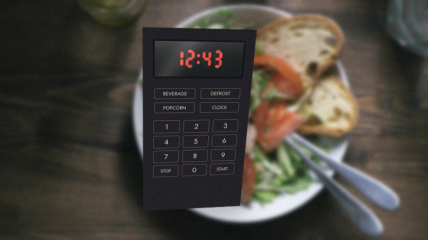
12:43
